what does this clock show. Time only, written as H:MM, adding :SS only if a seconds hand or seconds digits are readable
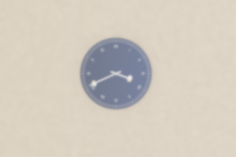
3:41
